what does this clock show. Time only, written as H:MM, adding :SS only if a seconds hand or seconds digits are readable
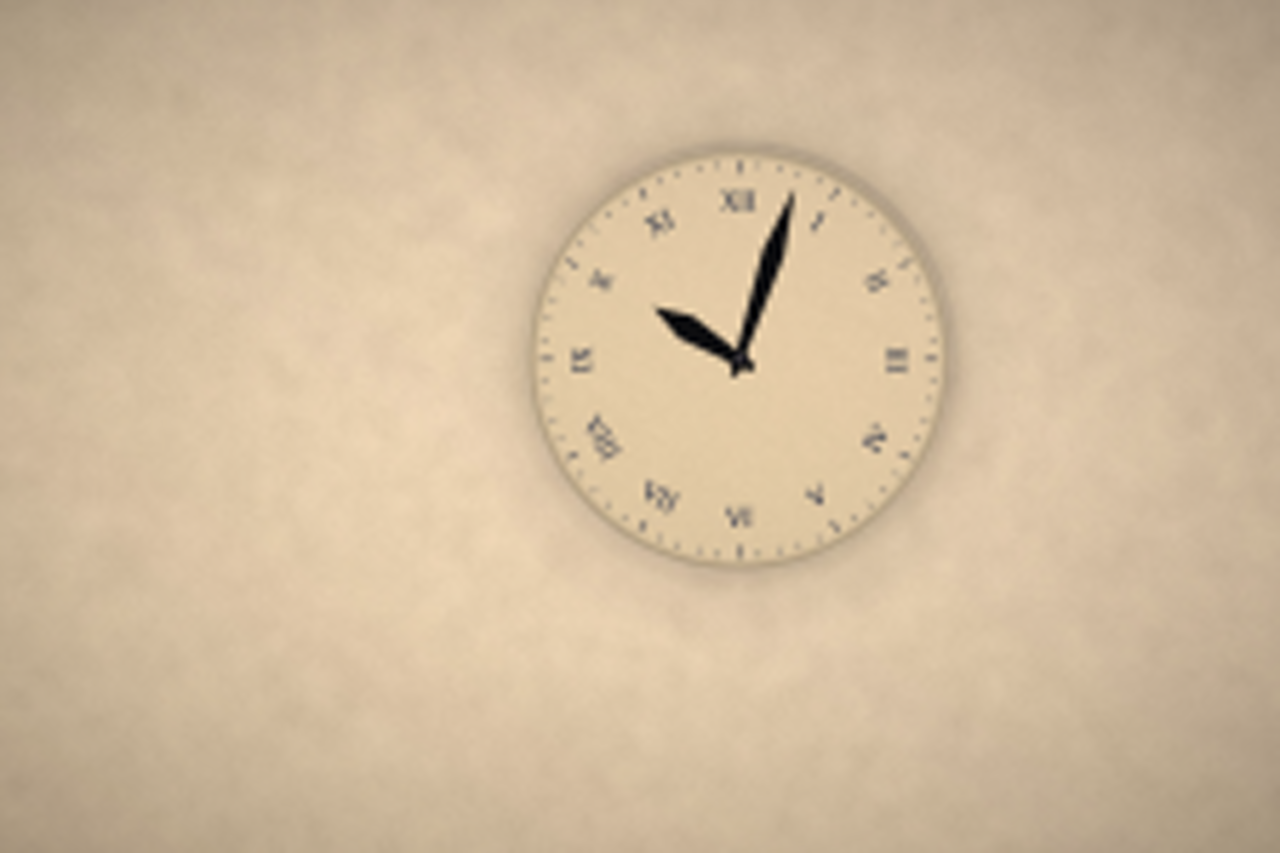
10:03
